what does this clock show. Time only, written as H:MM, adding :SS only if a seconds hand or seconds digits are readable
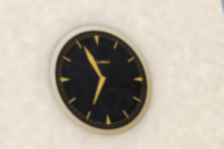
6:56
